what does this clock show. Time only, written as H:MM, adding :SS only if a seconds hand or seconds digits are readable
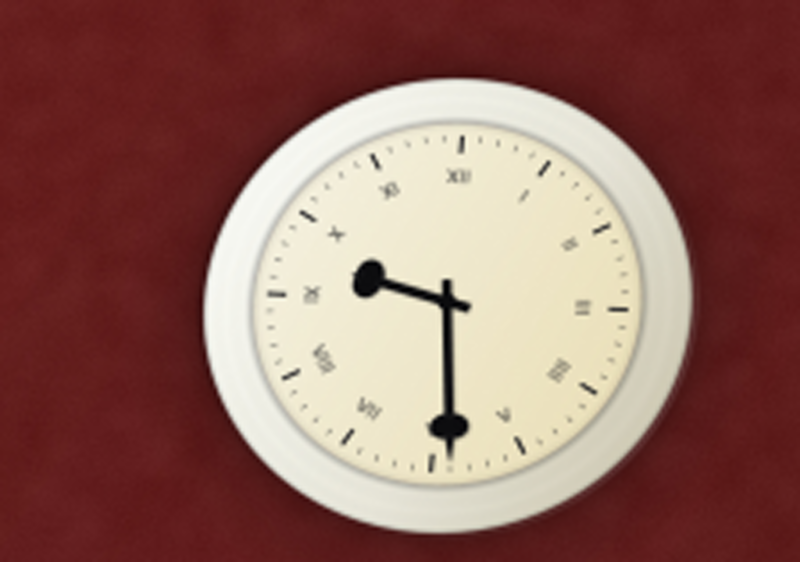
9:29
